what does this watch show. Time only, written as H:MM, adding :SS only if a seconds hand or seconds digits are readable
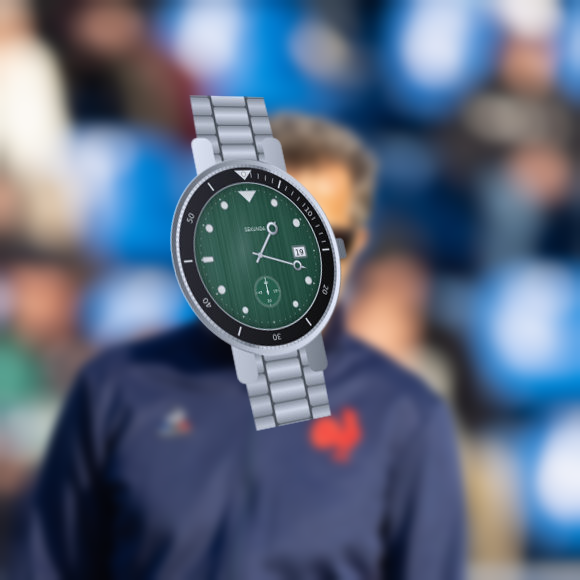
1:18
